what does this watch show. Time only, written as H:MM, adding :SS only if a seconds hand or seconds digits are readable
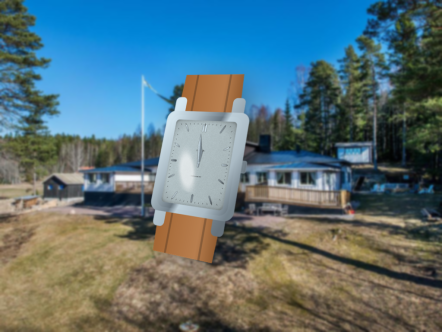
11:59
